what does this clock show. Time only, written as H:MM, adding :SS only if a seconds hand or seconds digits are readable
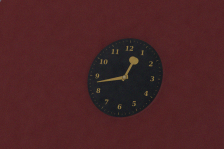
12:43
